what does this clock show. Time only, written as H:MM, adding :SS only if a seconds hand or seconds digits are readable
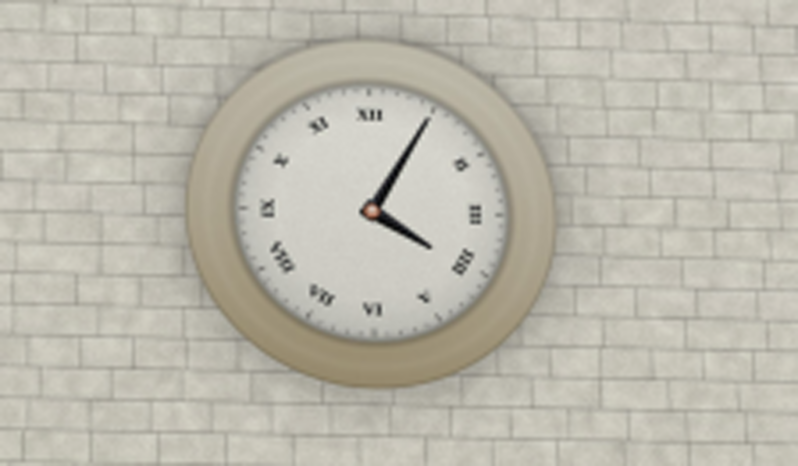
4:05
